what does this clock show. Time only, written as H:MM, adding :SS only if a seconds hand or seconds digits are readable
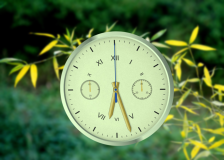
6:27
